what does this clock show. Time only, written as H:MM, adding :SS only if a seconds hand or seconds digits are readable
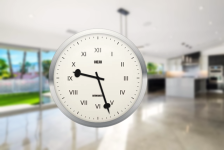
9:27
